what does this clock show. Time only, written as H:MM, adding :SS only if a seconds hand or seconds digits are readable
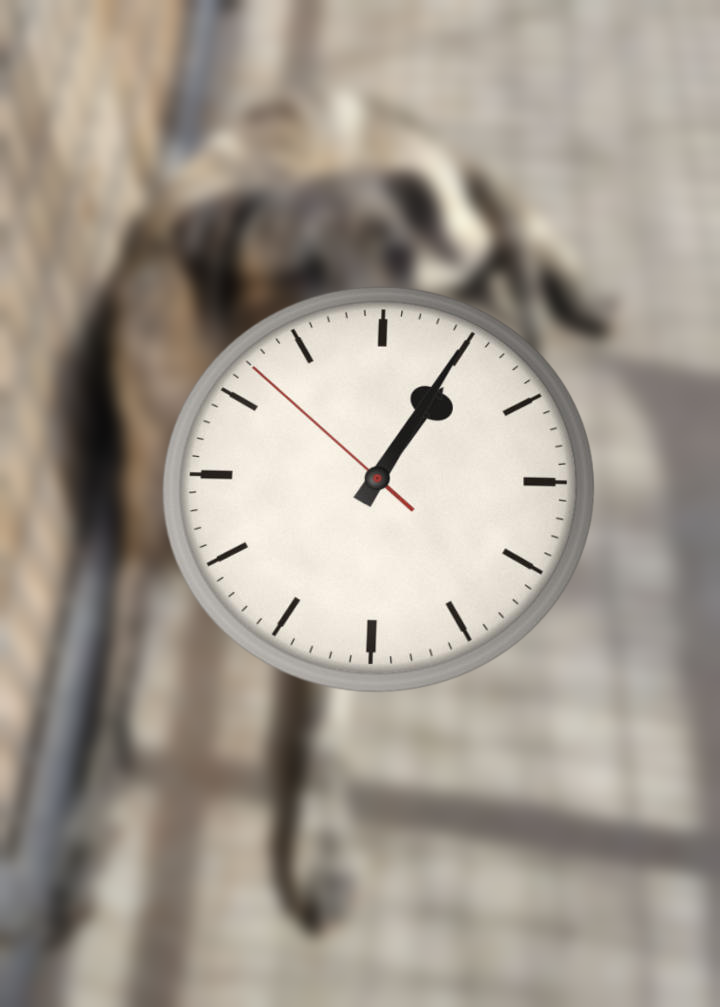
1:04:52
